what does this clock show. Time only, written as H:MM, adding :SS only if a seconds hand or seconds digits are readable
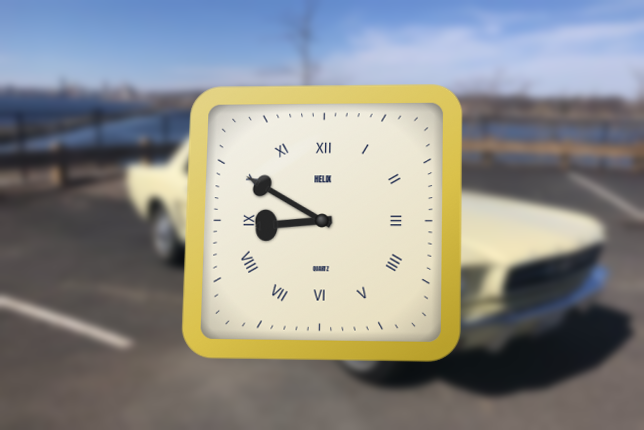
8:50
